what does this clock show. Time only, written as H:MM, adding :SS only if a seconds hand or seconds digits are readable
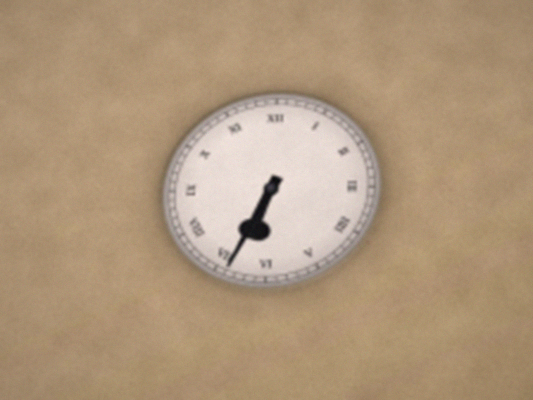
6:34
